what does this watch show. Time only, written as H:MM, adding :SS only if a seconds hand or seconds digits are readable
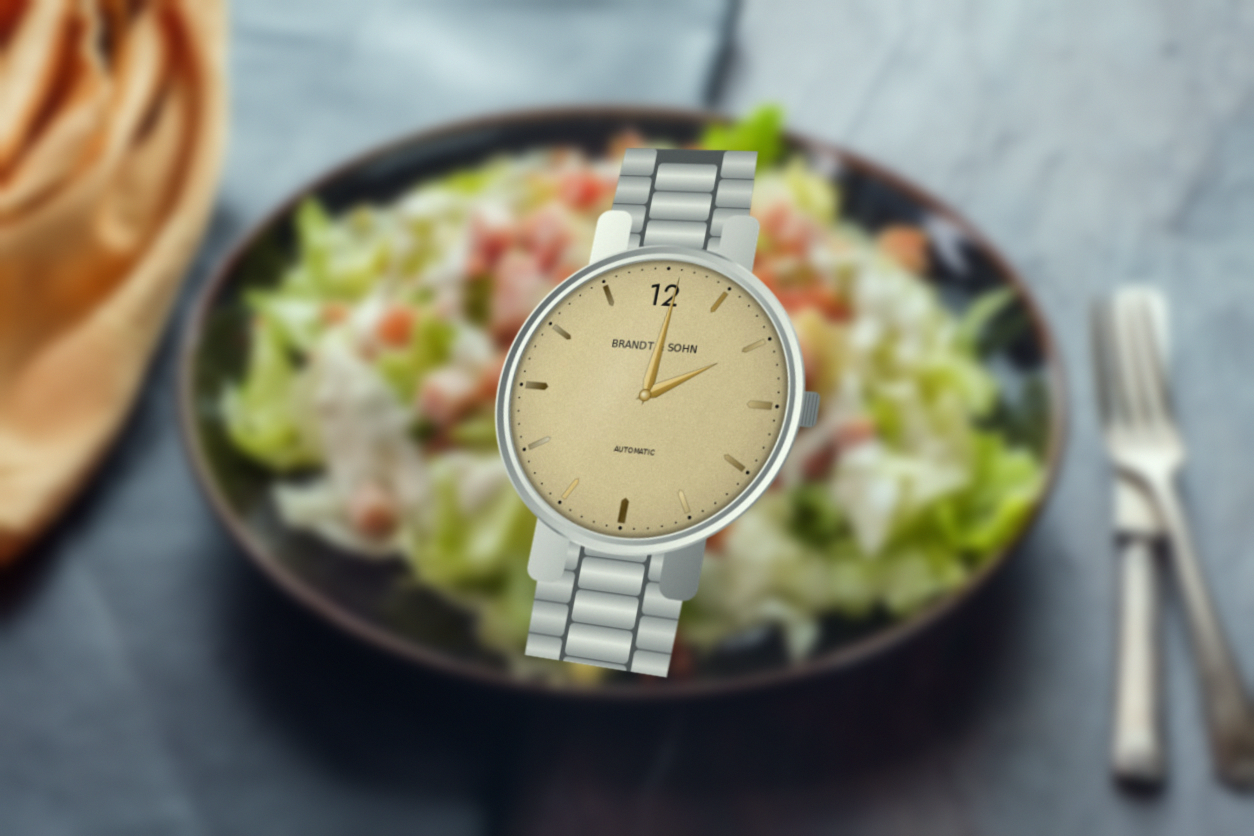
2:01
